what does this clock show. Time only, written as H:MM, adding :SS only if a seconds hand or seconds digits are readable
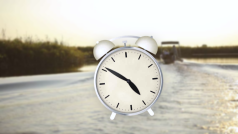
4:51
